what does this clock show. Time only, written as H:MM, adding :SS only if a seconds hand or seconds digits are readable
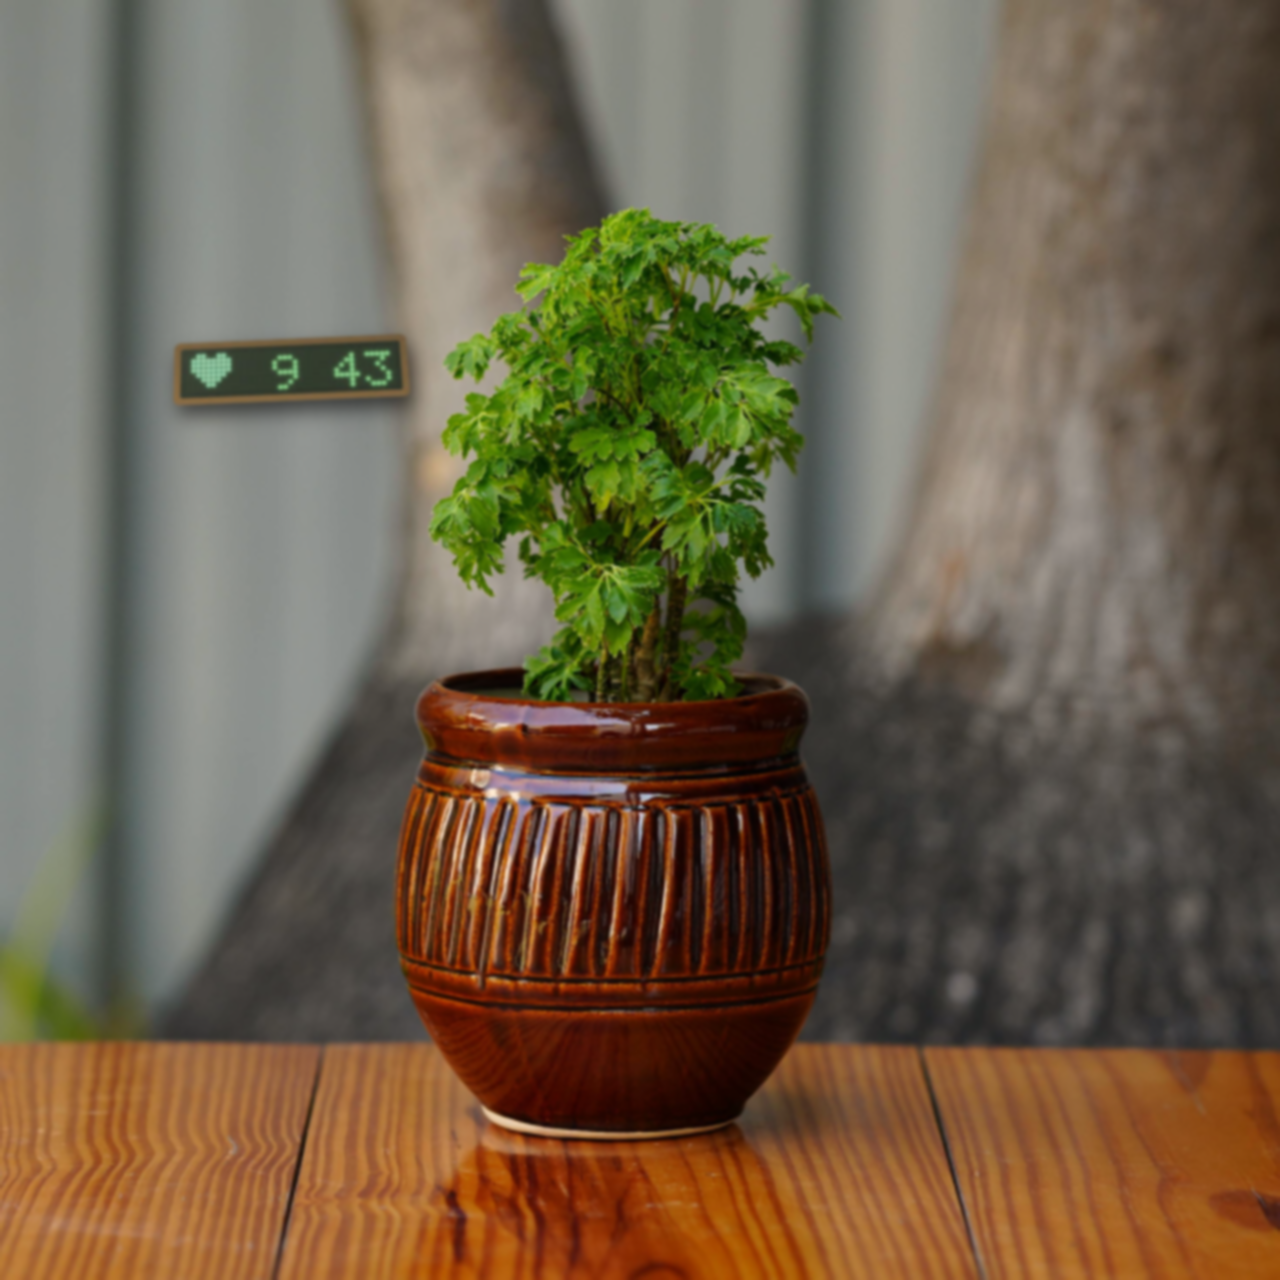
9:43
